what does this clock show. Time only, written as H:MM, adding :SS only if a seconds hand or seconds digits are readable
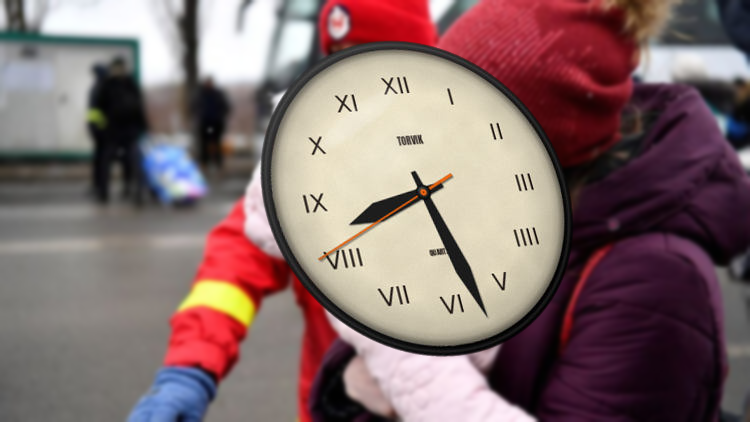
8:27:41
